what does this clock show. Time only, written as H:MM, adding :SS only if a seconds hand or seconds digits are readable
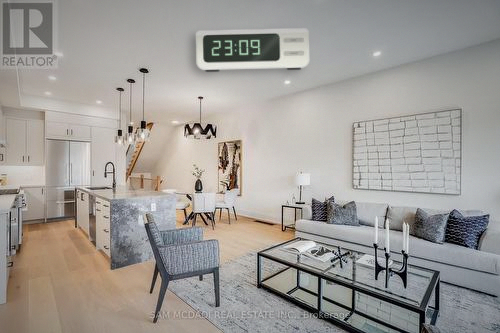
23:09
